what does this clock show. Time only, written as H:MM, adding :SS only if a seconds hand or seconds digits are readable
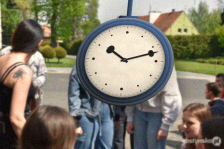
10:12
